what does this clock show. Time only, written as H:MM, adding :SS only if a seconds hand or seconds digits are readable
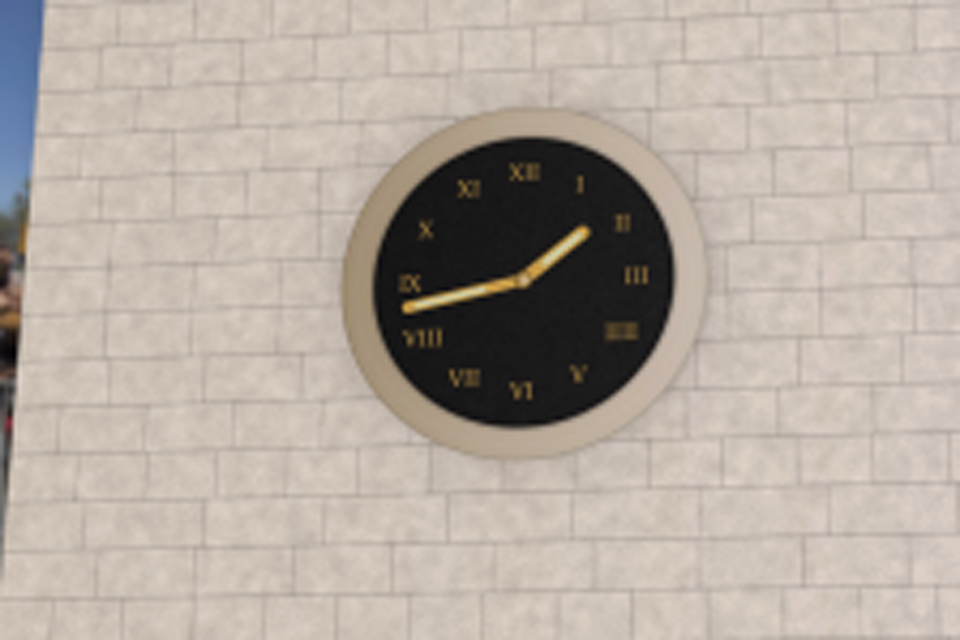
1:43
